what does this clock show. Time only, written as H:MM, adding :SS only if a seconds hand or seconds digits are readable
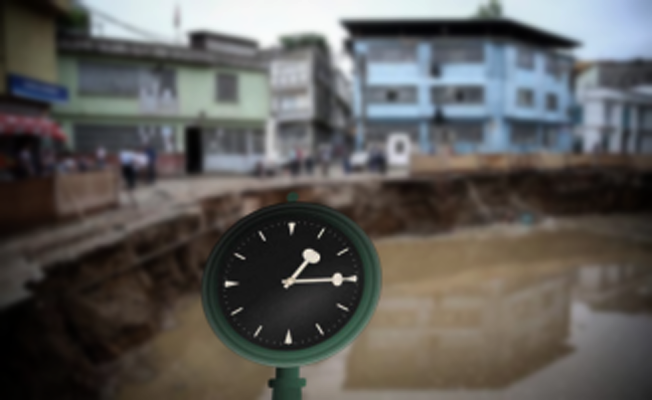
1:15
